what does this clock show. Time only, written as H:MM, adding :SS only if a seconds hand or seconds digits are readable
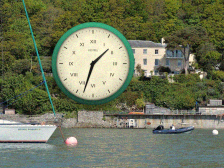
1:33
